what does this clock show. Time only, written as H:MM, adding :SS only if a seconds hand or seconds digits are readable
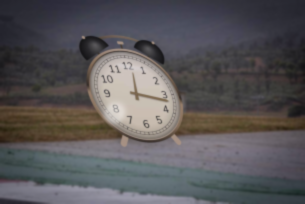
12:17
